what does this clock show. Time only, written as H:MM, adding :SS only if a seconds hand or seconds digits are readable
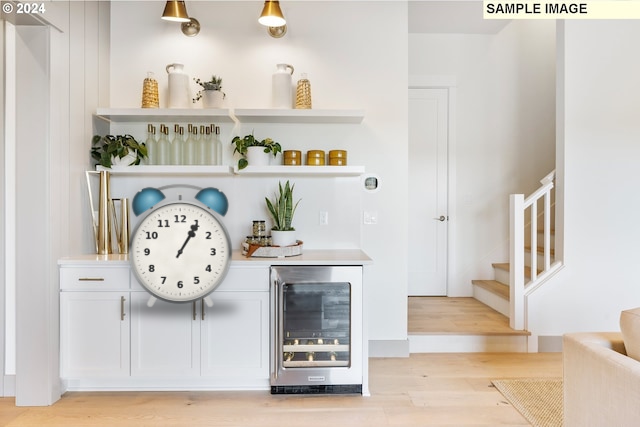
1:05
